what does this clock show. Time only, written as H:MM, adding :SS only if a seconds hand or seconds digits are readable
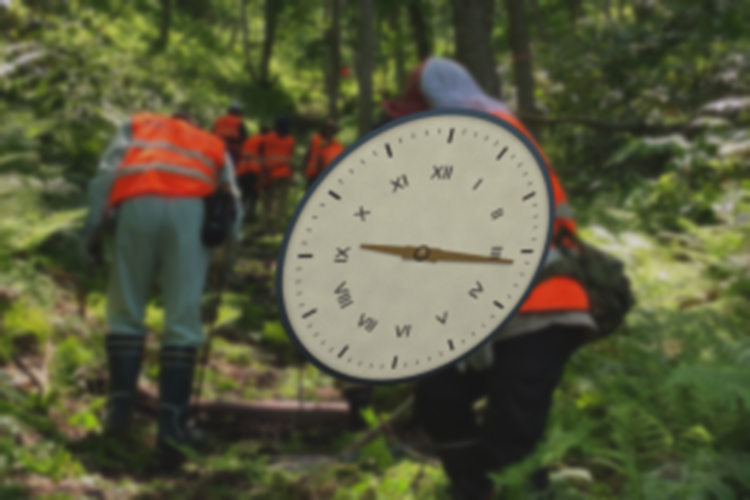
9:16
